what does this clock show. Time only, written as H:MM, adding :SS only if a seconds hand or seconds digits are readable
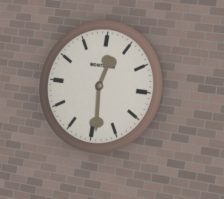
12:29
